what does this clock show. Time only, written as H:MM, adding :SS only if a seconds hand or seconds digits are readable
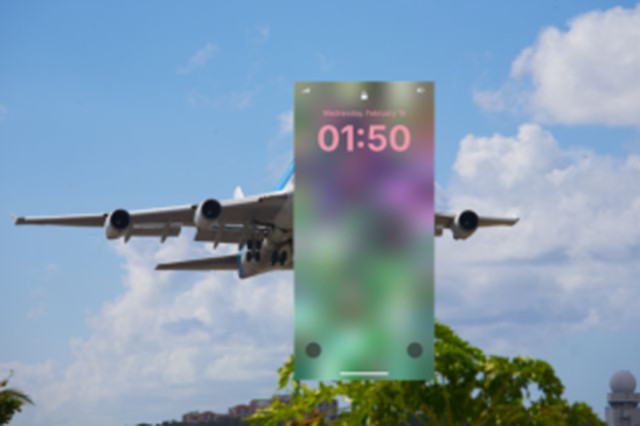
1:50
